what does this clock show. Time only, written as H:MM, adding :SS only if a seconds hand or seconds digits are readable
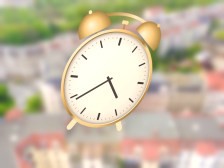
4:39
